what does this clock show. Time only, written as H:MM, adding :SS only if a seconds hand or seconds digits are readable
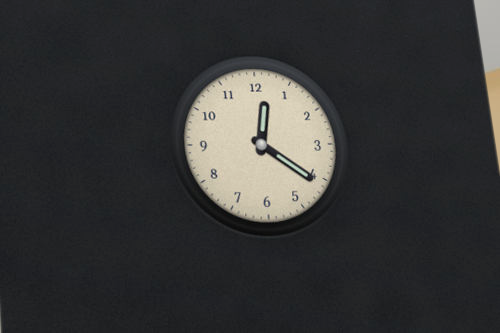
12:21
